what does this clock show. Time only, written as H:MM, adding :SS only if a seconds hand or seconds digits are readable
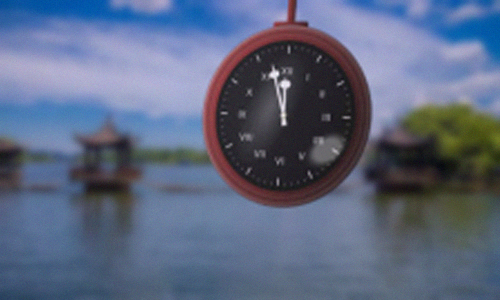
11:57
